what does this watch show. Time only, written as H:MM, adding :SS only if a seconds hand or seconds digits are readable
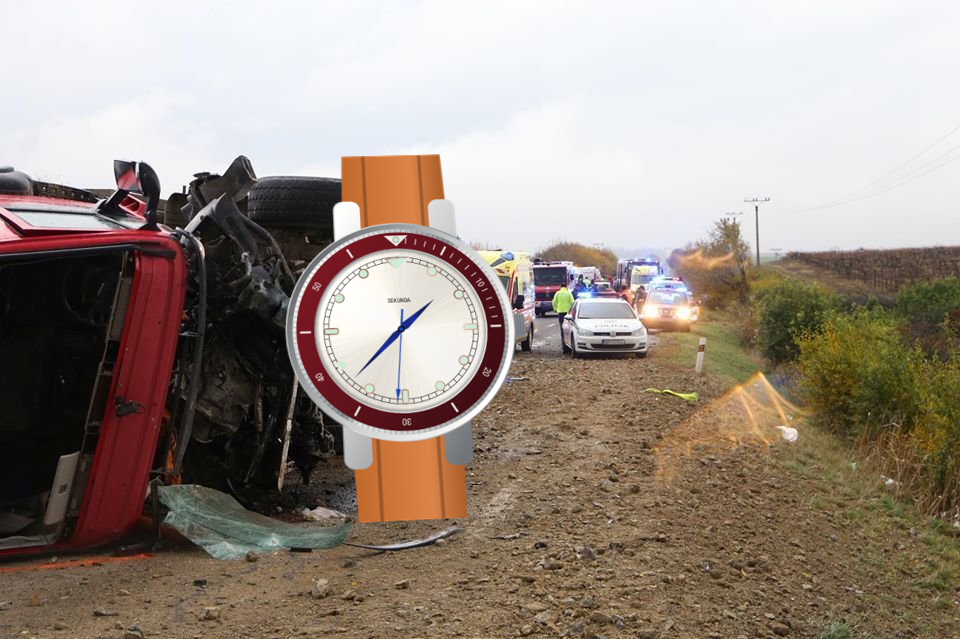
1:37:31
